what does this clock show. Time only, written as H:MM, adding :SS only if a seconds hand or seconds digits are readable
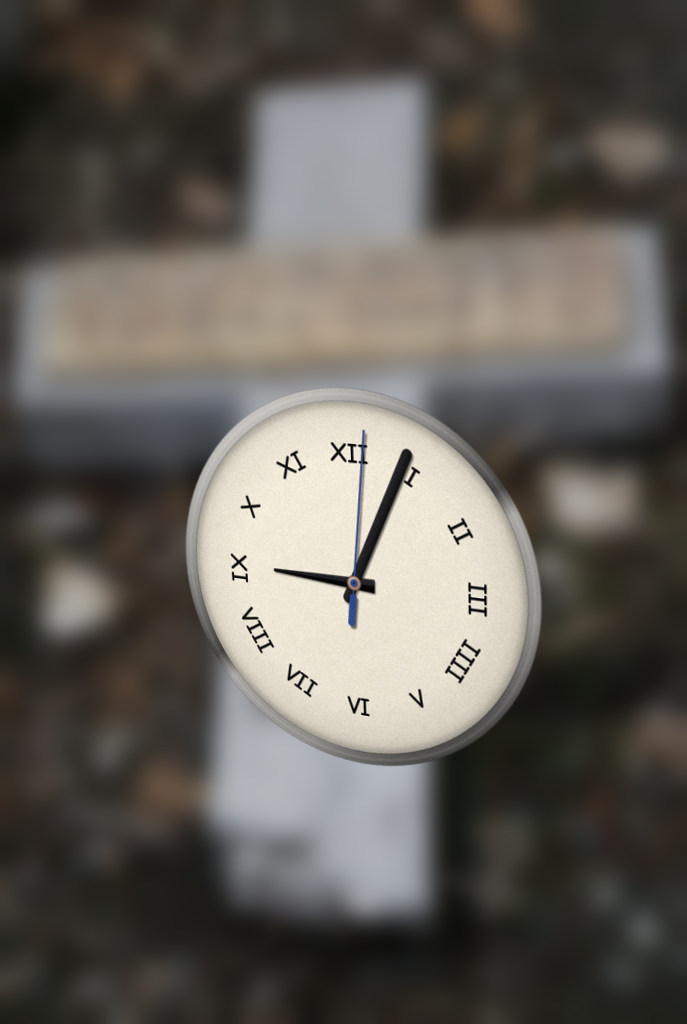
9:04:01
